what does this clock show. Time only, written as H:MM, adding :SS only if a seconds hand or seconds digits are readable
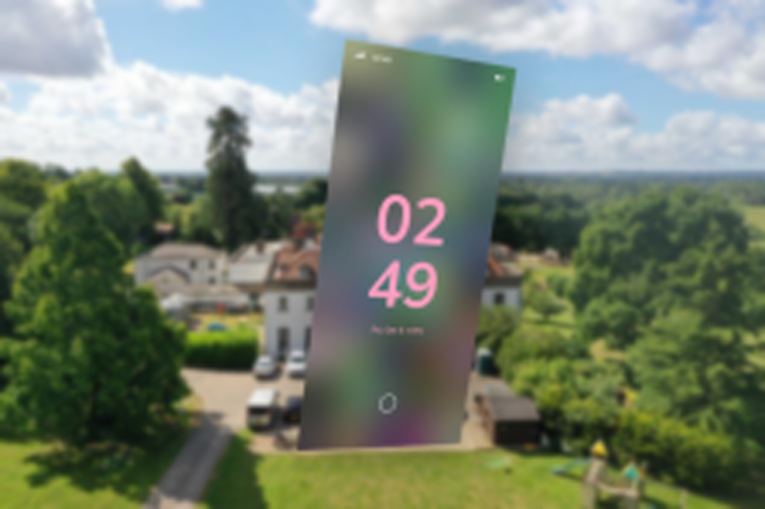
2:49
